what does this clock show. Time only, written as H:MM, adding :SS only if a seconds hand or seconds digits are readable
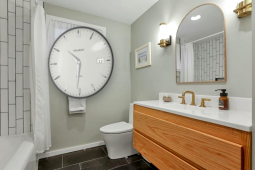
10:31
